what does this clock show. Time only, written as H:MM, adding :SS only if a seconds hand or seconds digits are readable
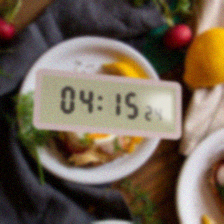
4:15:24
